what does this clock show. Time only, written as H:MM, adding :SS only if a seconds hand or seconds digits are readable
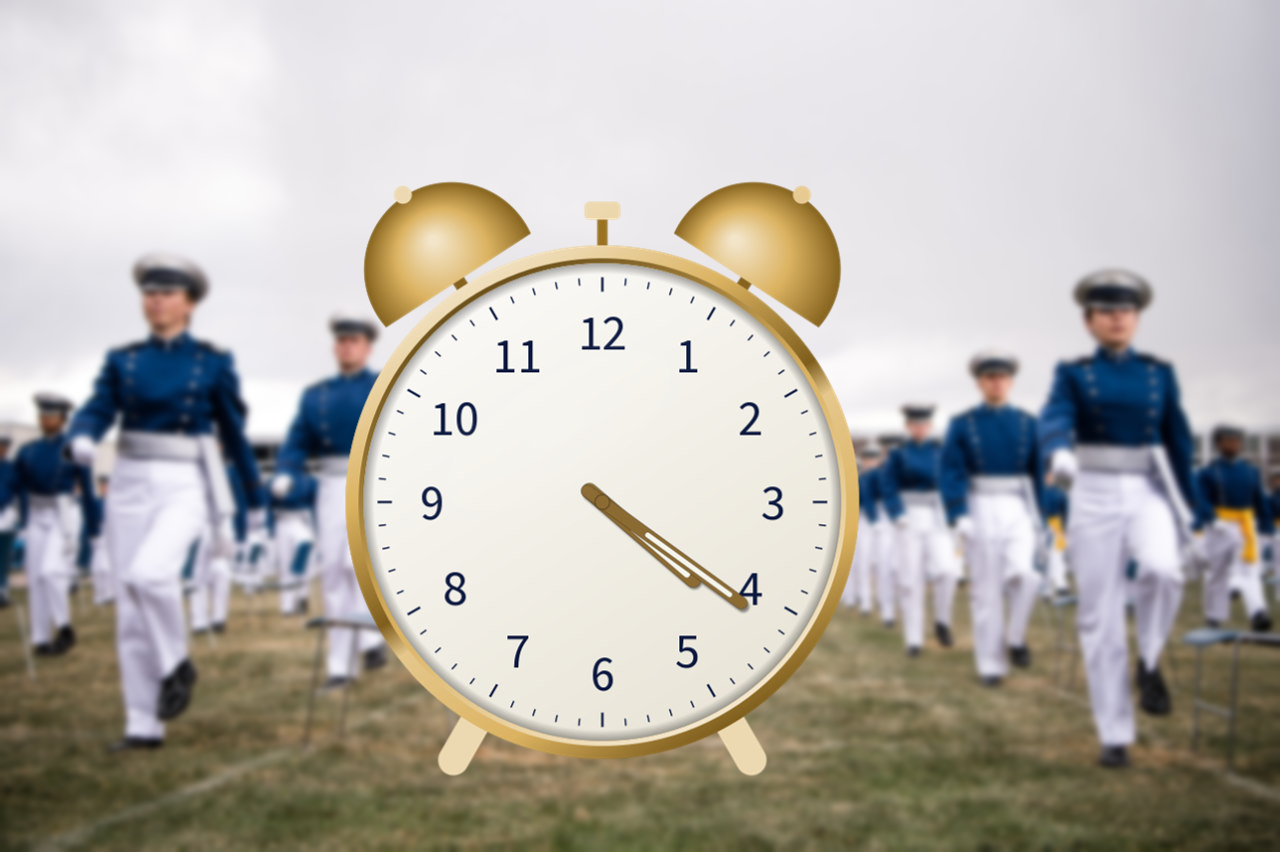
4:21
